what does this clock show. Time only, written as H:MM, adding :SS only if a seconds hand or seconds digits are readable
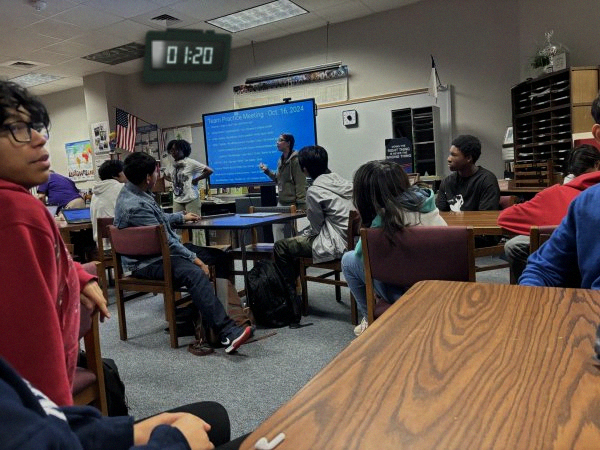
1:20
